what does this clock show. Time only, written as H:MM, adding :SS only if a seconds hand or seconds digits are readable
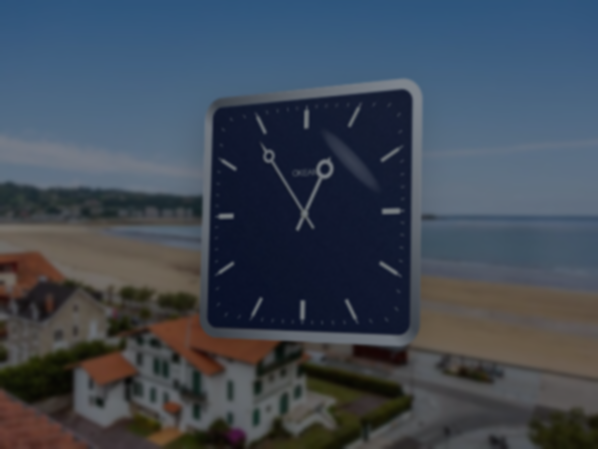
12:54
